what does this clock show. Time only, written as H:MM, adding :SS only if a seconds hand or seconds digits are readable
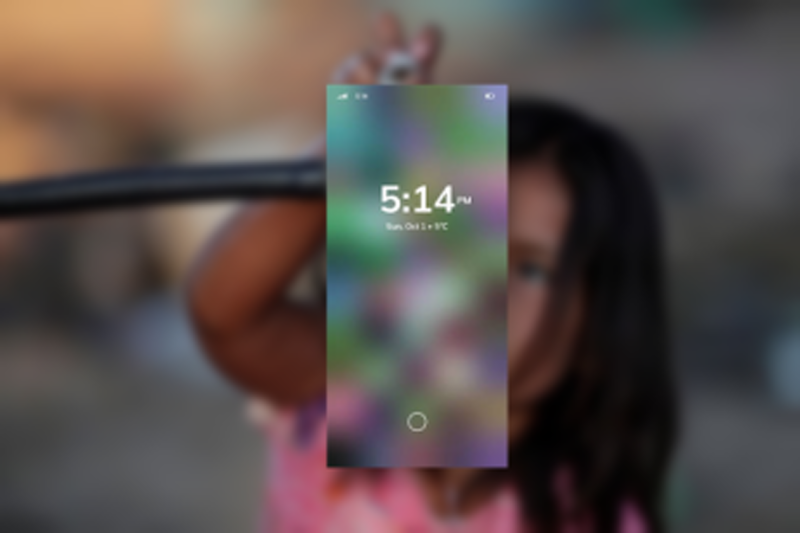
5:14
